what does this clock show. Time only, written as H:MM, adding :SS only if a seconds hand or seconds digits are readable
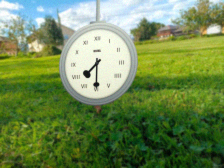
7:30
